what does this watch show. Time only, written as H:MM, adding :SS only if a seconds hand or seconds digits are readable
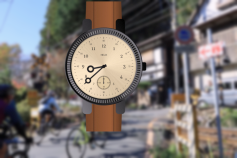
8:38
